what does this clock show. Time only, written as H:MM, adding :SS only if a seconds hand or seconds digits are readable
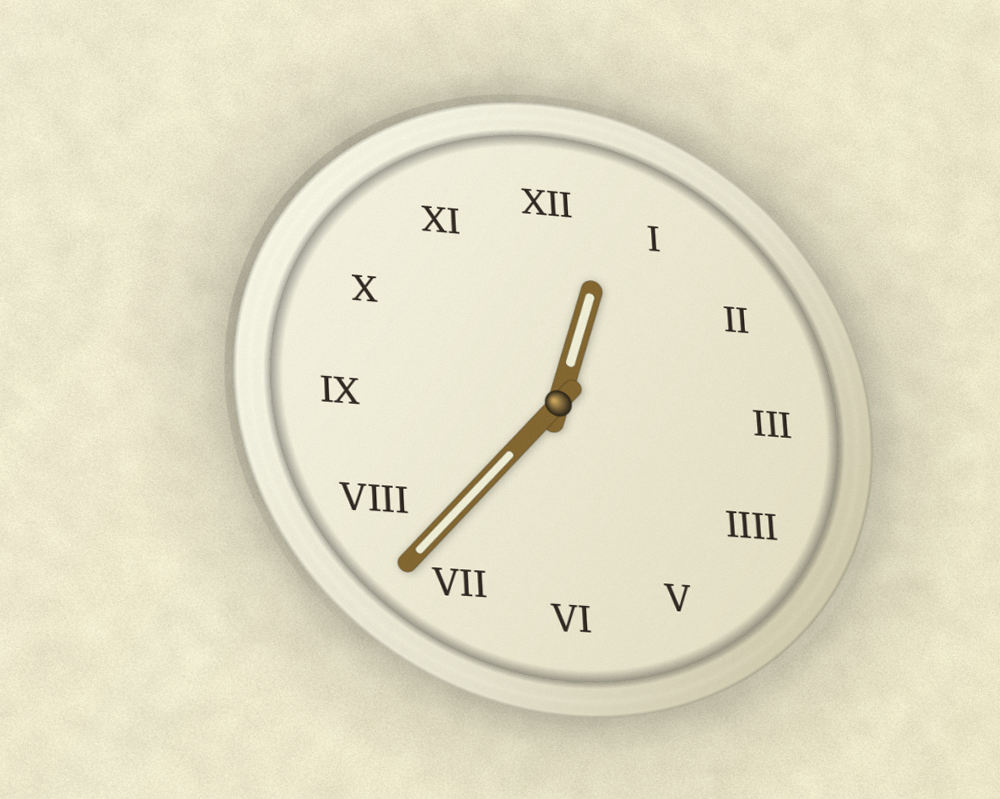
12:37
